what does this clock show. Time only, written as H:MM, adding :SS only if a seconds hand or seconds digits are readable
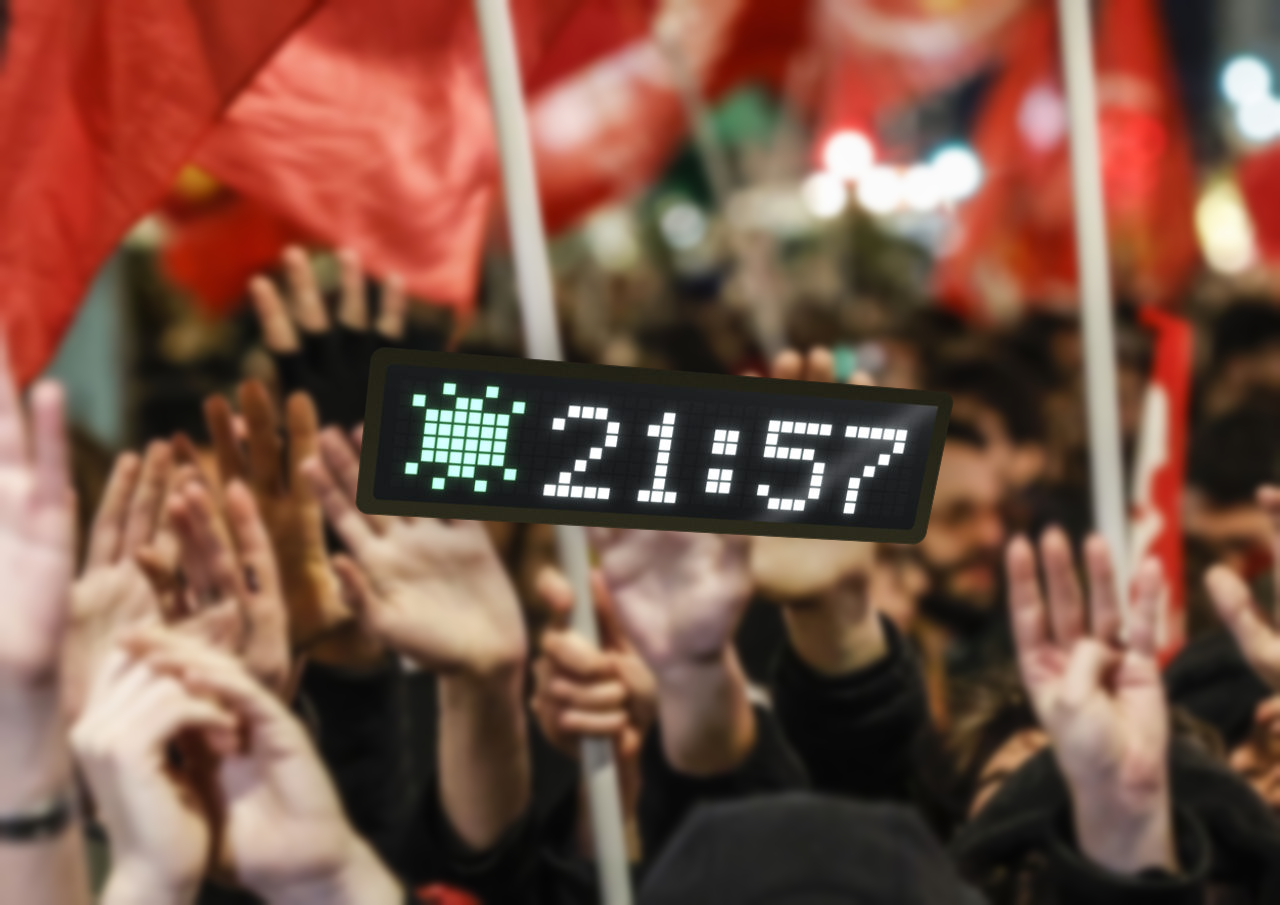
21:57
